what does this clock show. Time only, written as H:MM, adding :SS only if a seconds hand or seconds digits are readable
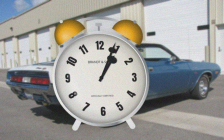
1:04
